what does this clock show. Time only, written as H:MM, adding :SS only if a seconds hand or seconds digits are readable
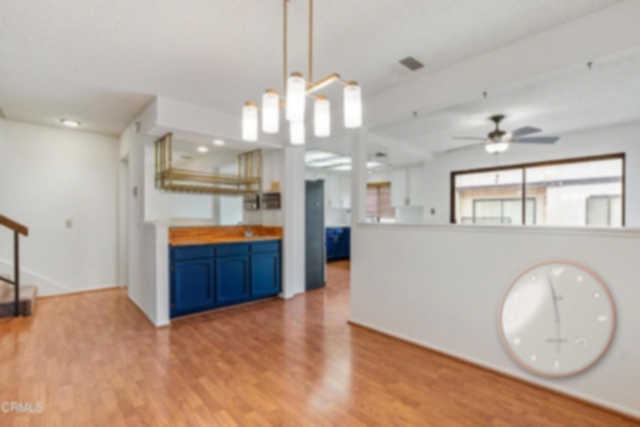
5:58
